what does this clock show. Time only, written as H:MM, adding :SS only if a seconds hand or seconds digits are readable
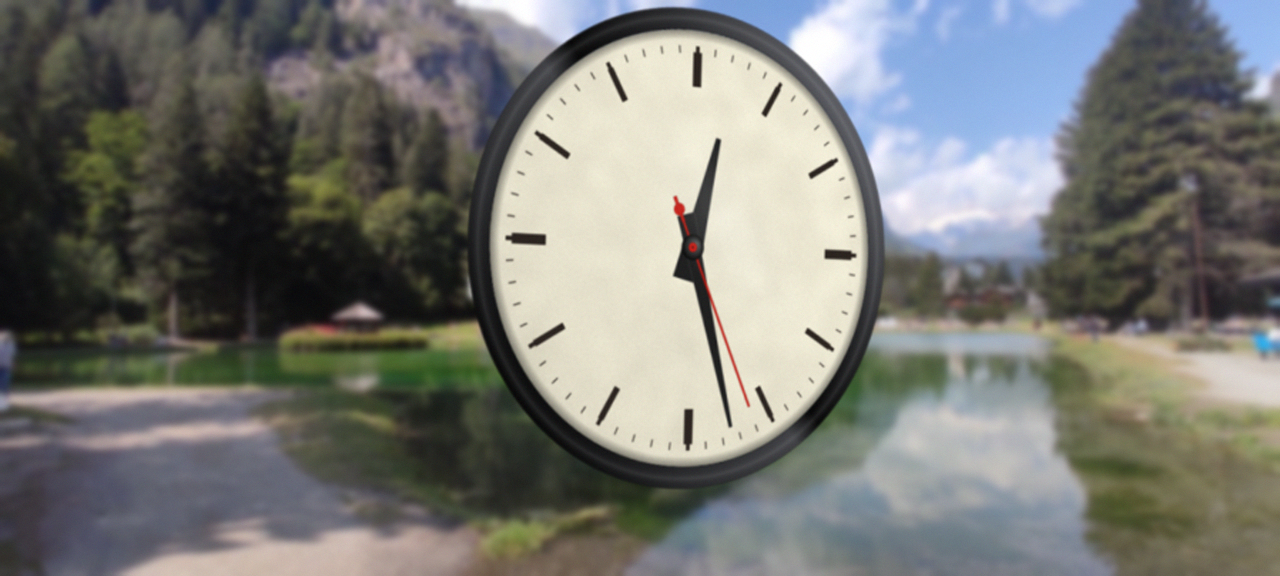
12:27:26
